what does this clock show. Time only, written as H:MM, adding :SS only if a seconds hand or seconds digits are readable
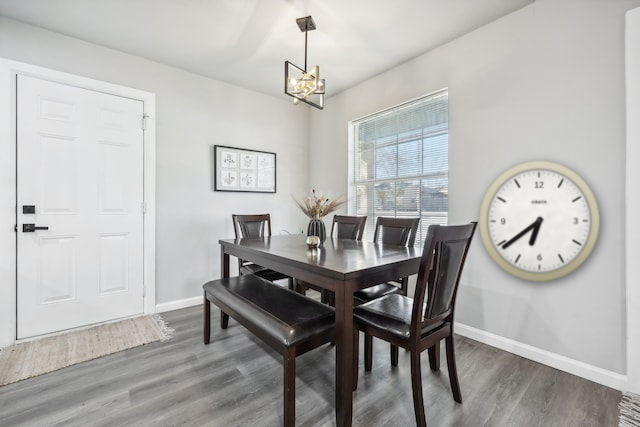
6:39
